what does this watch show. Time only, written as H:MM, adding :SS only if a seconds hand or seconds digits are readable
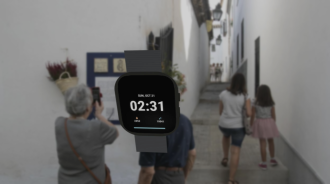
2:31
